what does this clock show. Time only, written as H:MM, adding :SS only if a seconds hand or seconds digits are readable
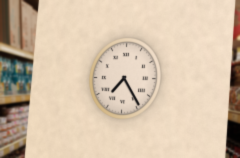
7:24
